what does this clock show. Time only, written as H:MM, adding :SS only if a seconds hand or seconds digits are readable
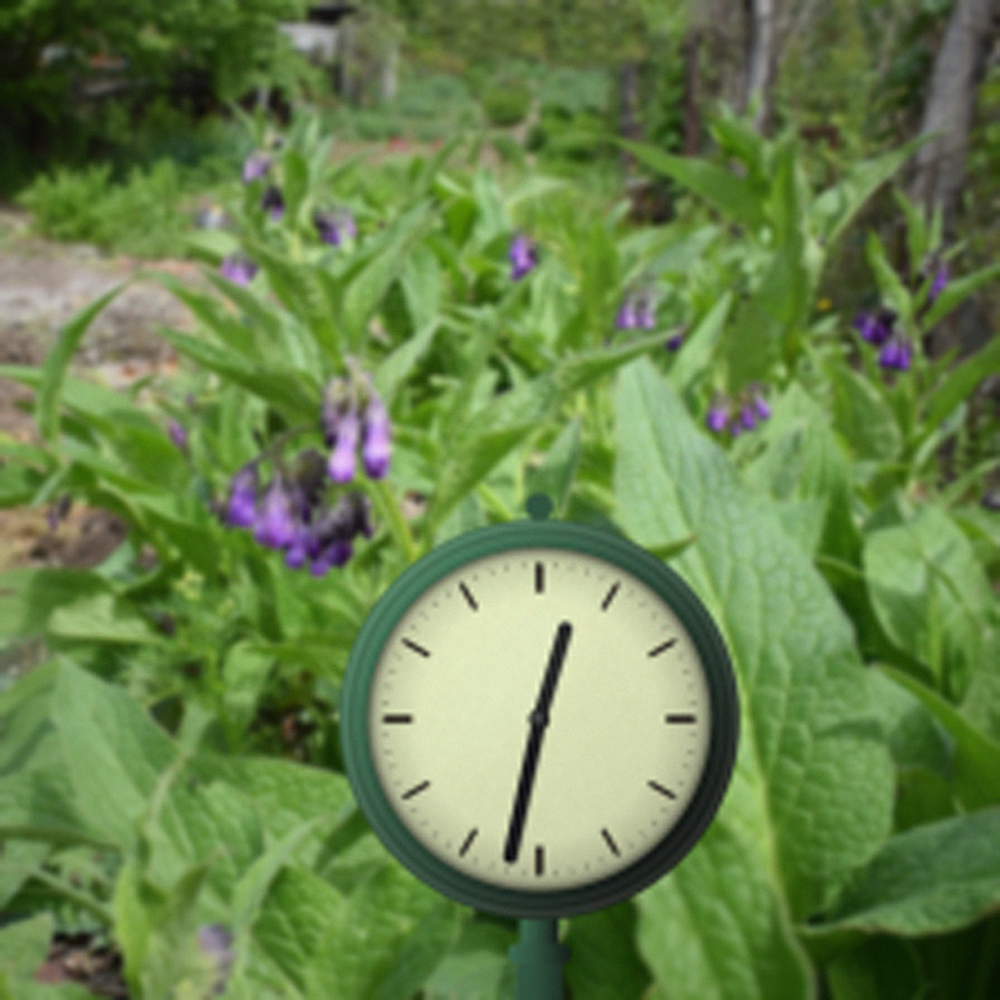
12:32
